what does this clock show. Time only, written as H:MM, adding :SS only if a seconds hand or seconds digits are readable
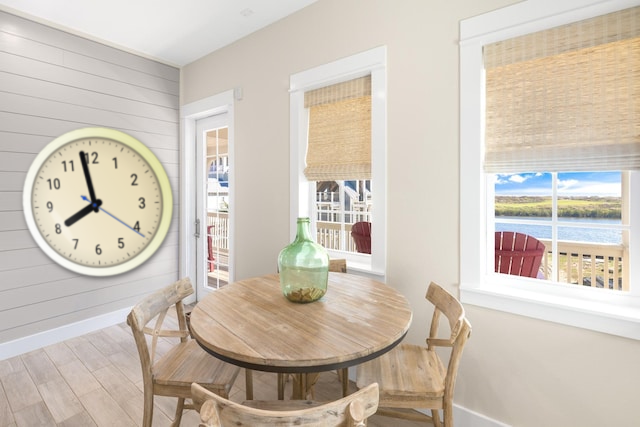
7:58:21
